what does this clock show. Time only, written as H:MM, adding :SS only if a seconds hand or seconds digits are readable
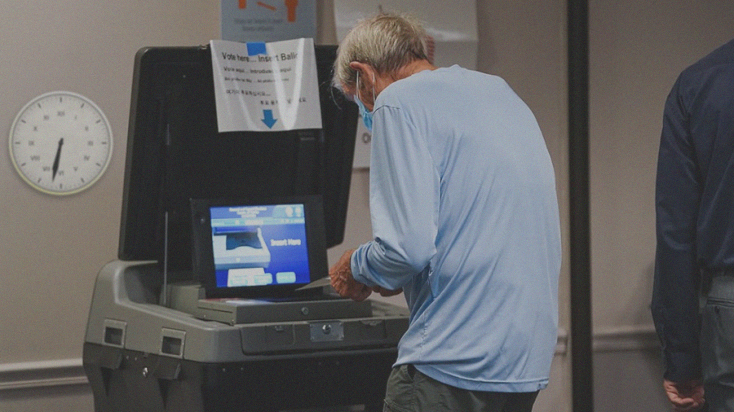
6:32
